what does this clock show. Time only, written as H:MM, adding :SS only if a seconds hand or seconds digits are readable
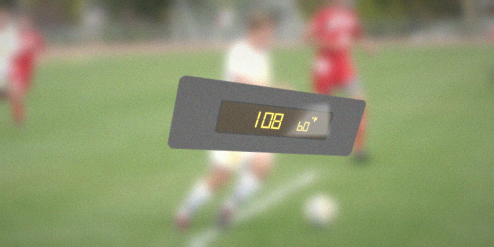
1:08
